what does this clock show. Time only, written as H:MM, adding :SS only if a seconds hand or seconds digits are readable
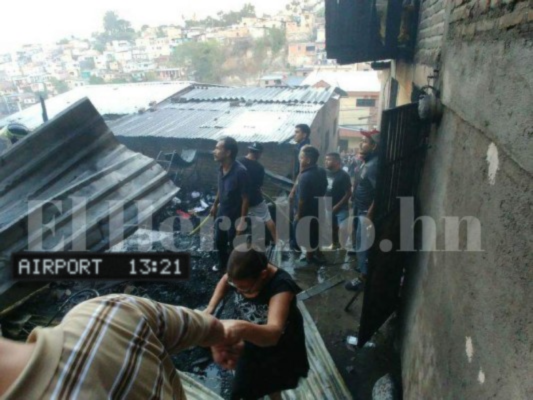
13:21
